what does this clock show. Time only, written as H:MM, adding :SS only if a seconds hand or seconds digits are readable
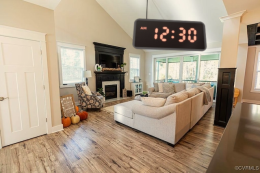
12:30
